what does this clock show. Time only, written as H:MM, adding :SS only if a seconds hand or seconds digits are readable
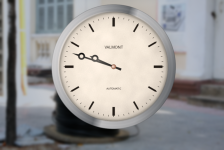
9:48
